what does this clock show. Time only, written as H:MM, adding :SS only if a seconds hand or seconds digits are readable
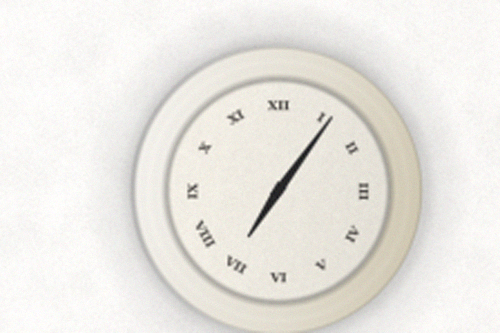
7:06
